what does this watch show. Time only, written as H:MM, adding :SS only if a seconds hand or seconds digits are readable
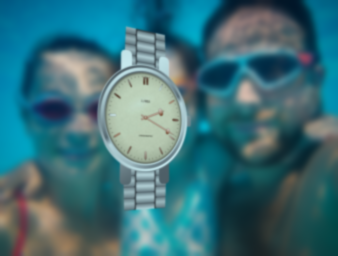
2:19
